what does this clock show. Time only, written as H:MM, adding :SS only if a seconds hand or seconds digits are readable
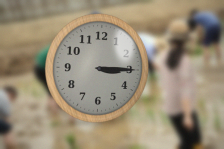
3:15
